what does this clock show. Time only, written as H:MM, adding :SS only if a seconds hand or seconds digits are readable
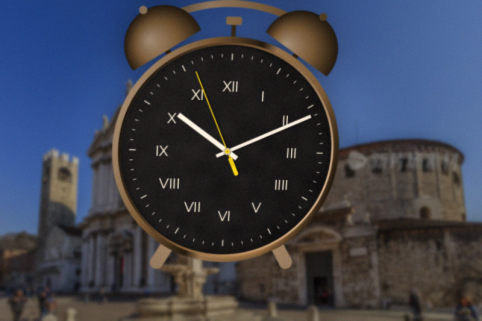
10:10:56
